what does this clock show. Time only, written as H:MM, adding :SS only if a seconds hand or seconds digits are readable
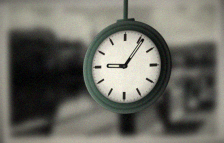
9:06
